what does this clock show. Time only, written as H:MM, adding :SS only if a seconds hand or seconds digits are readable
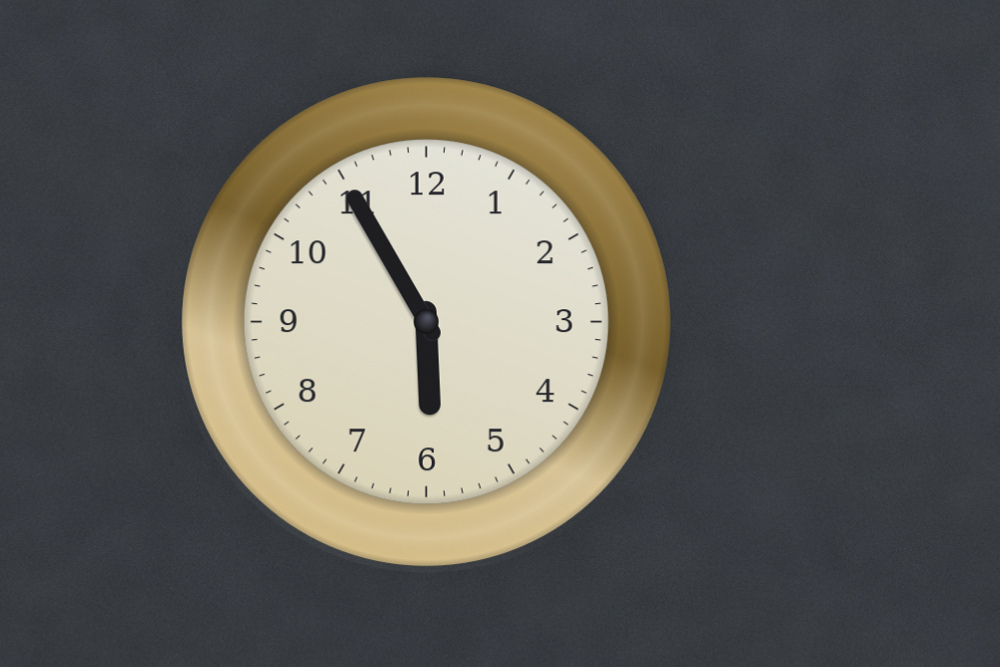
5:55
